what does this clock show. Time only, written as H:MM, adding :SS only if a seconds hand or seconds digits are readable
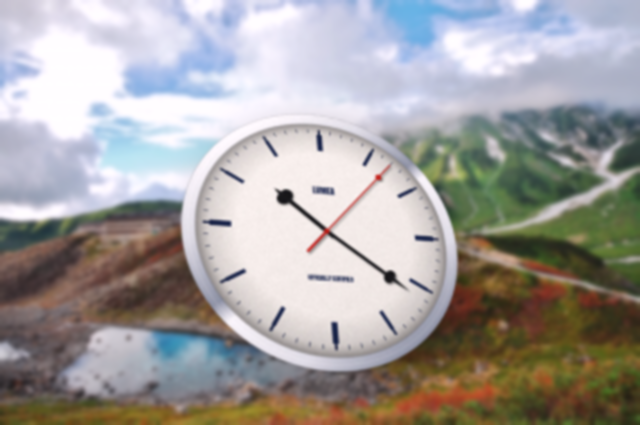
10:21:07
